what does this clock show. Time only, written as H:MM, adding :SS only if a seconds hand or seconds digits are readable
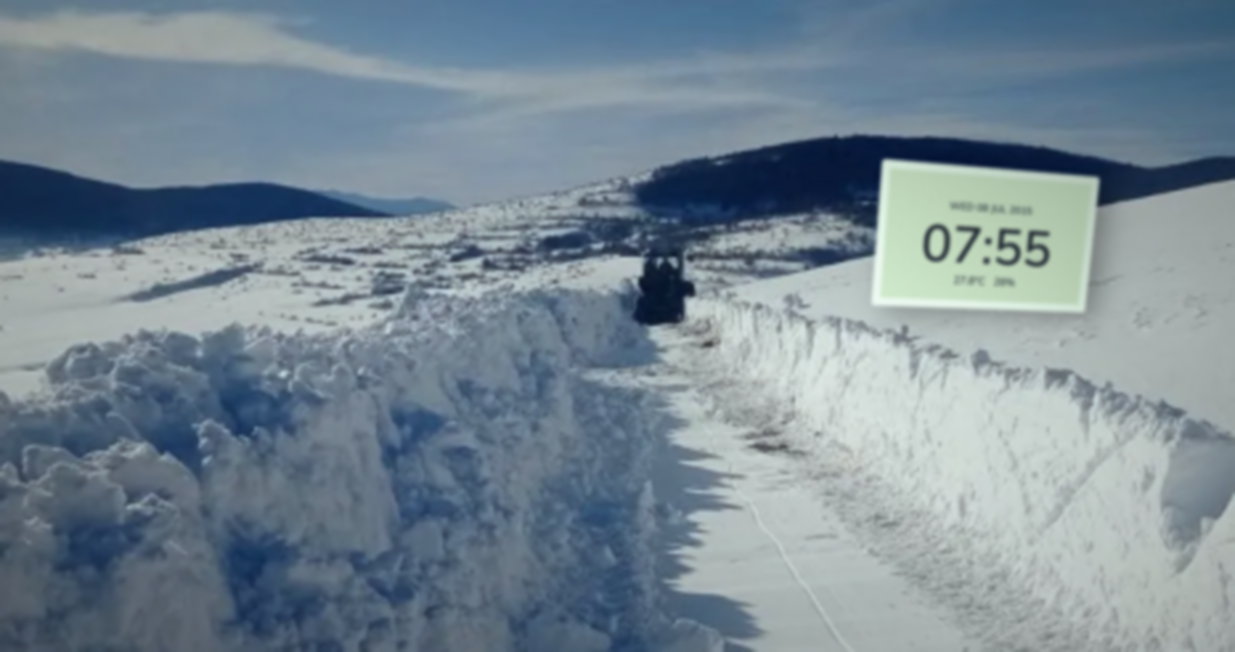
7:55
